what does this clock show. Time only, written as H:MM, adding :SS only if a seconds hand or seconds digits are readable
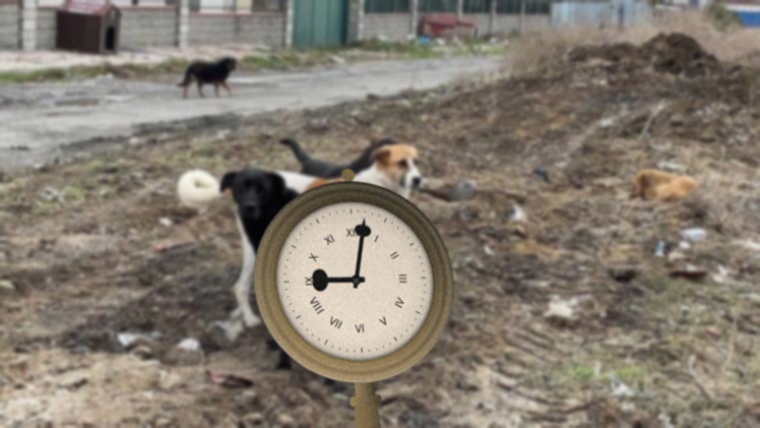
9:02
